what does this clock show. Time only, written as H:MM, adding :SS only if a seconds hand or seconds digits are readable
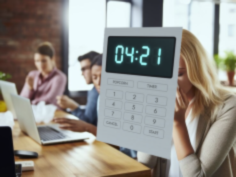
4:21
